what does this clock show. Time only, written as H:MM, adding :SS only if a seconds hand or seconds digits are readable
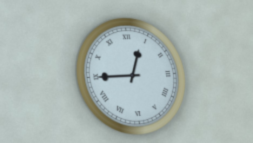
12:45
